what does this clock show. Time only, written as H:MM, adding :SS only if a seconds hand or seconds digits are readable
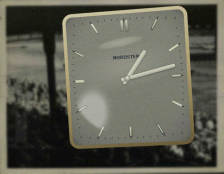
1:13
